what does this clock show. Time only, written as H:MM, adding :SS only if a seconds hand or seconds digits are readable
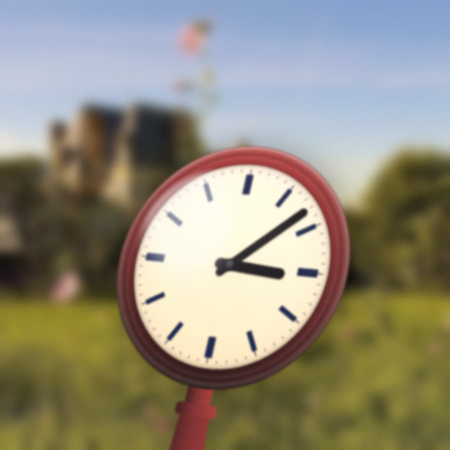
3:08
